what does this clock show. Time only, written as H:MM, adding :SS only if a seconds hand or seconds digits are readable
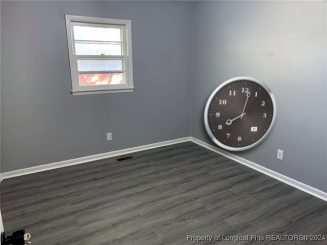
8:02
